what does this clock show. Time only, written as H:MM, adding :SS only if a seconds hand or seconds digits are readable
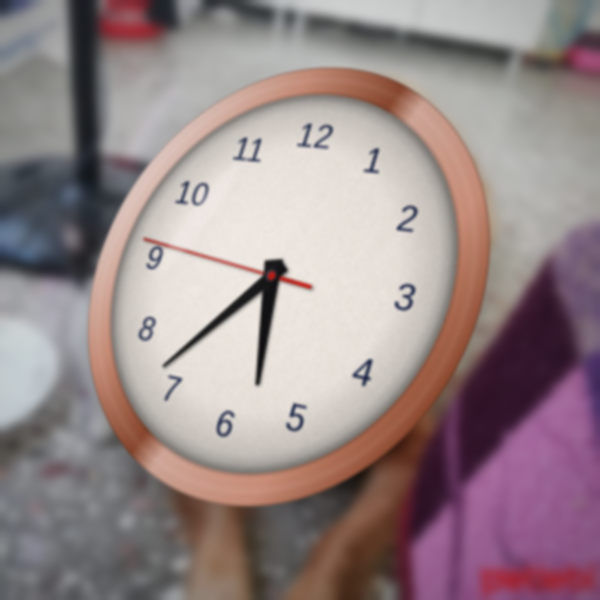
5:36:46
